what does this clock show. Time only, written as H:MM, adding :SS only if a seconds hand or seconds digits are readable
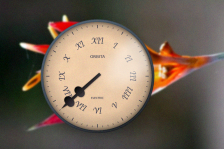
7:38
